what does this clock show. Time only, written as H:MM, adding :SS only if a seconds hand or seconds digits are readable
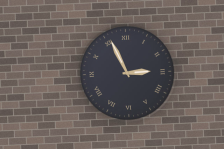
2:56
